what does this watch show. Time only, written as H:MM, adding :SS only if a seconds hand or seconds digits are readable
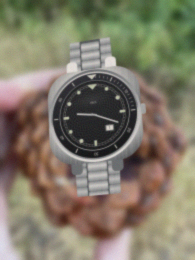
9:19
